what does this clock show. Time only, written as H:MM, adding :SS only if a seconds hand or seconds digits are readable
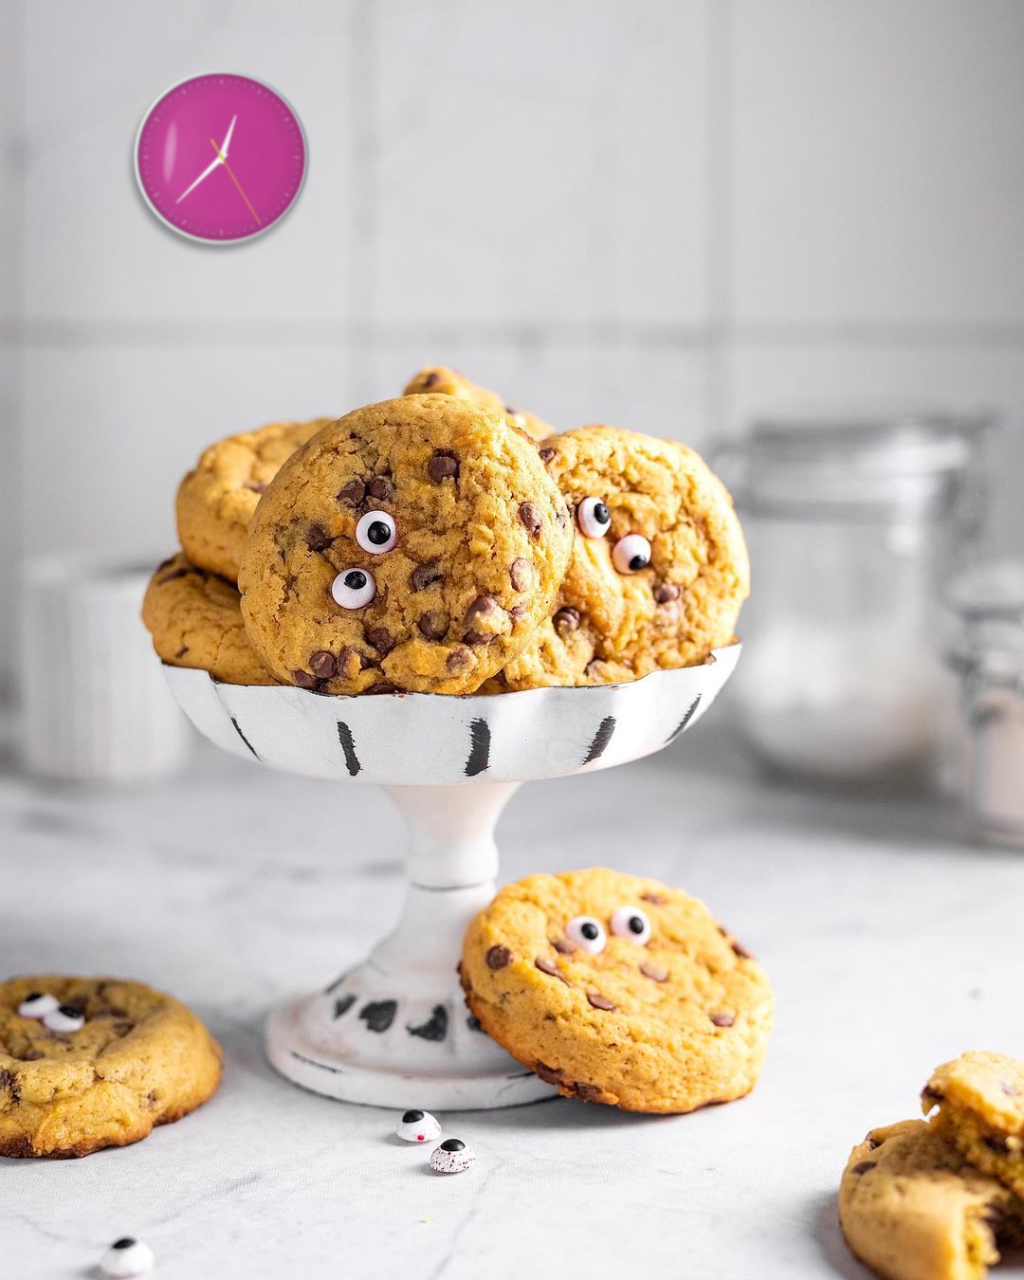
12:37:25
